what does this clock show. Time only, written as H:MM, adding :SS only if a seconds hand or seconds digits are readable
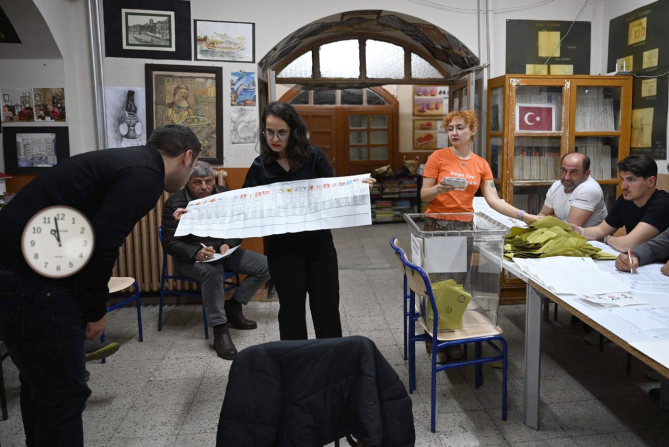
10:58
